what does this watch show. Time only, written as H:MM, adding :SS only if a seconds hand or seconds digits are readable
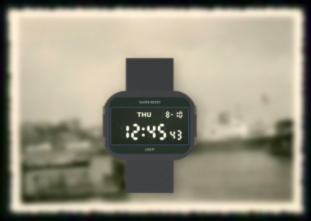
12:45:43
